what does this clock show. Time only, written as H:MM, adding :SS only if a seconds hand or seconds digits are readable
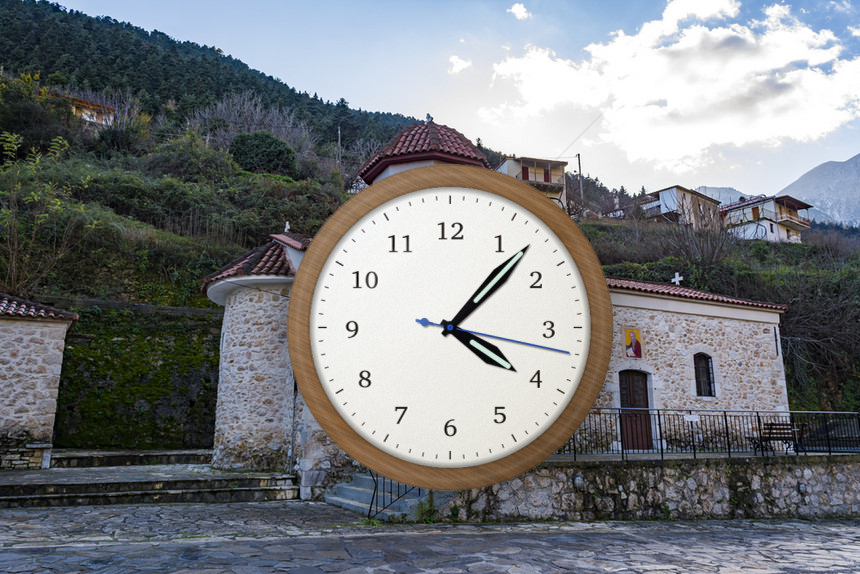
4:07:17
